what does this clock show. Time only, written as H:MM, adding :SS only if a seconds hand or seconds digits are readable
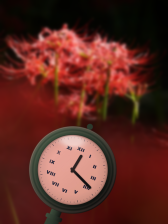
12:19
